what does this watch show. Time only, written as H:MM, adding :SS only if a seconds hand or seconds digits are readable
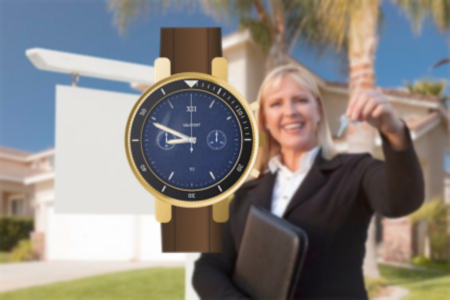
8:49
